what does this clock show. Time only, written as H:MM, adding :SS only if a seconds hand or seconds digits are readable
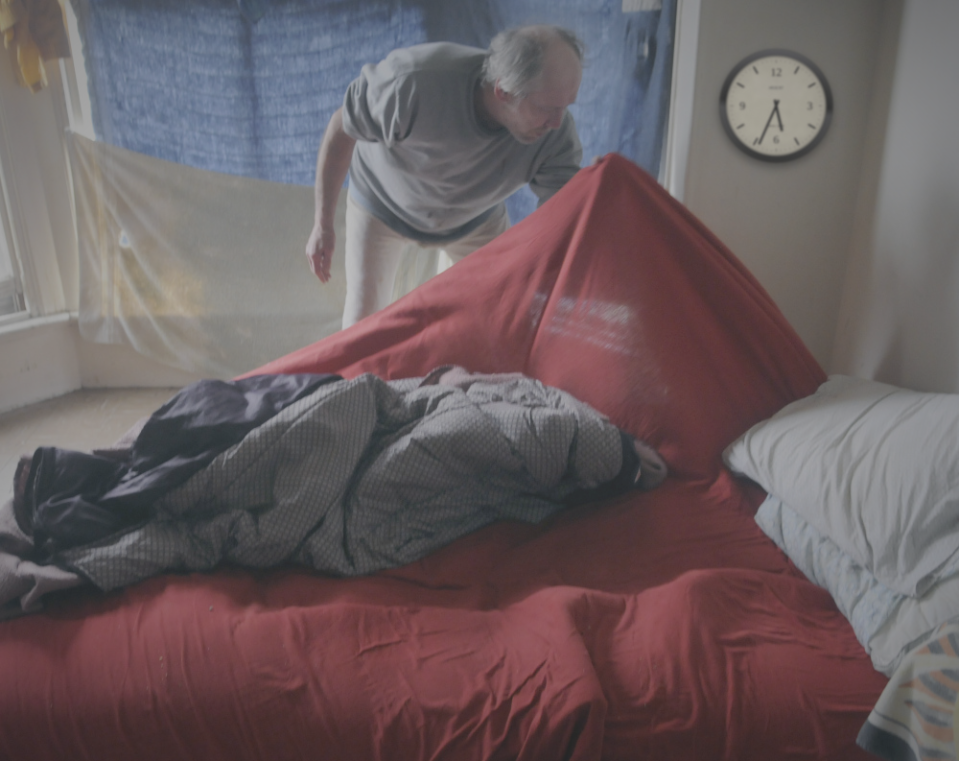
5:34
